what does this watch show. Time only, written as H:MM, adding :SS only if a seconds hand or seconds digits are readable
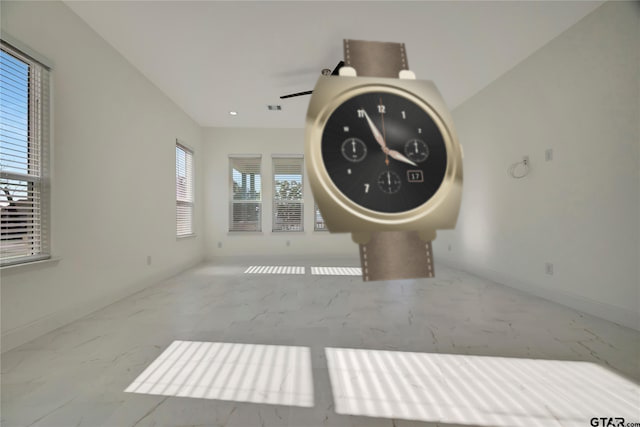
3:56
